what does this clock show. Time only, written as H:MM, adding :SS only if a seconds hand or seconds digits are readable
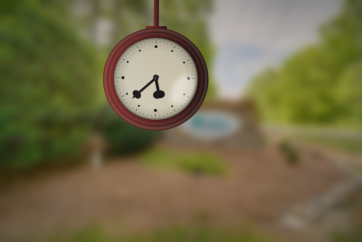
5:38
